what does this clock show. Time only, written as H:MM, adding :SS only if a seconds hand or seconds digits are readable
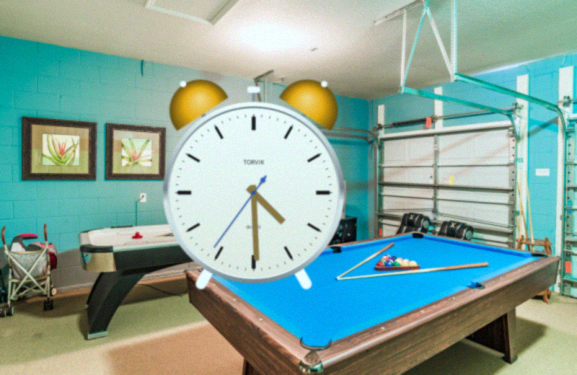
4:29:36
